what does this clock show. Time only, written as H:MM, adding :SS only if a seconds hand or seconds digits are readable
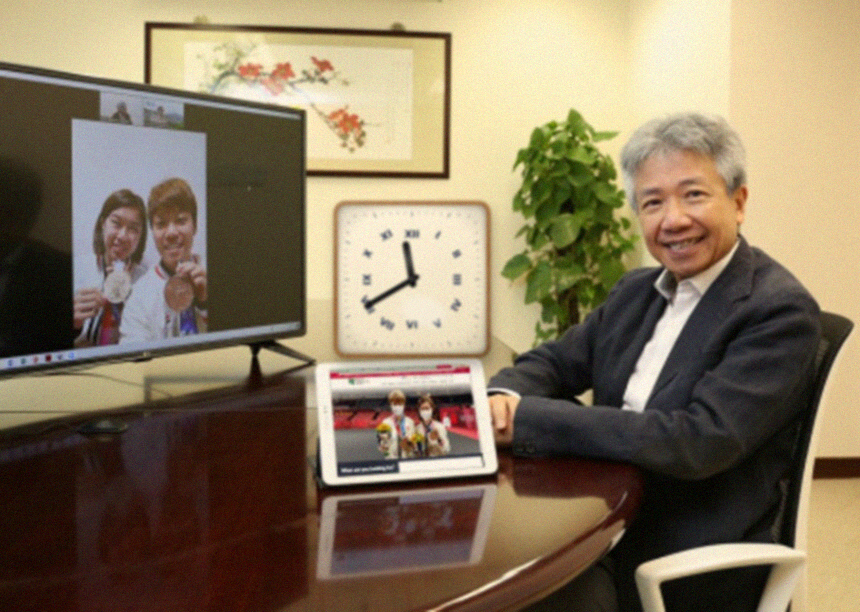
11:40
